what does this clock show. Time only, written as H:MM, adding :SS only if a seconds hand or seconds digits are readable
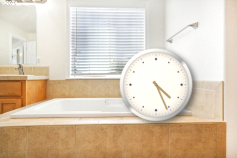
4:26
